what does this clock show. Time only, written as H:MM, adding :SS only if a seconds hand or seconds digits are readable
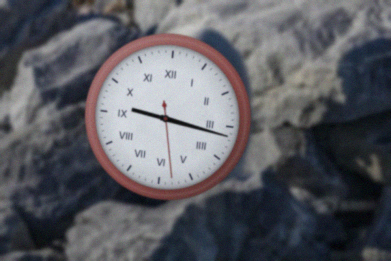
9:16:28
